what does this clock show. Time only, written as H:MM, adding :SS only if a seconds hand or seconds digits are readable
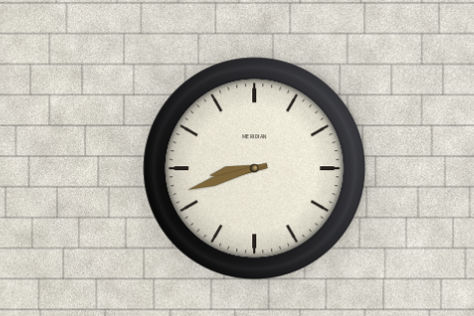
8:42
